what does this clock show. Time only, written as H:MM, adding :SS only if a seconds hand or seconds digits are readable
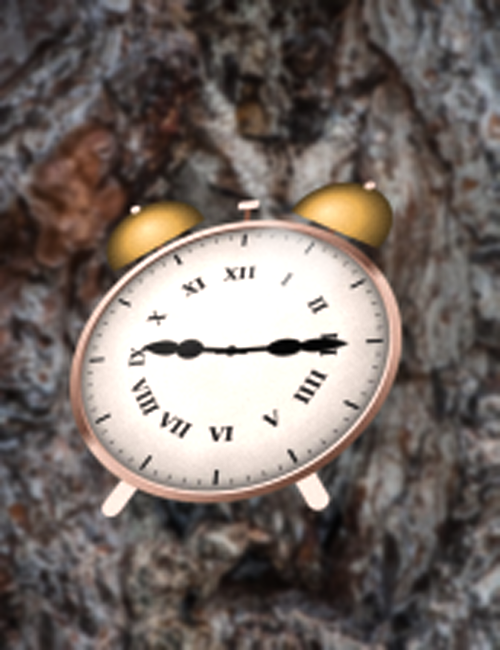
9:15
